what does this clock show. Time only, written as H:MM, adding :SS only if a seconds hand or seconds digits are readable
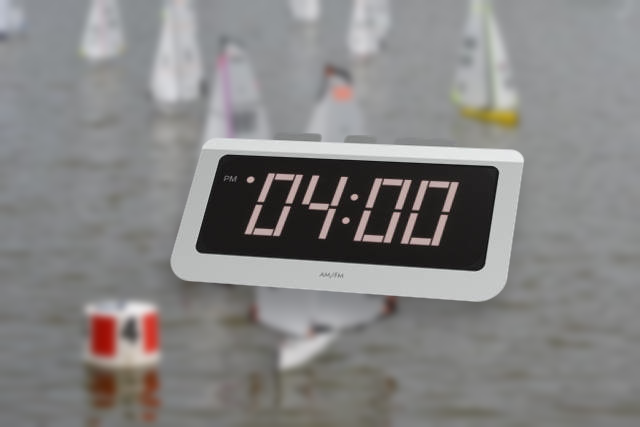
4:00
